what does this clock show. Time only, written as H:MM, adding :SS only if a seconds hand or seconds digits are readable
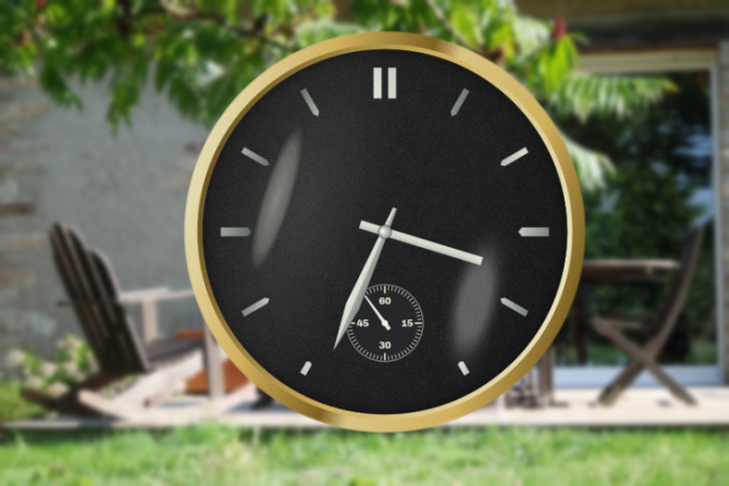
3:33:54
